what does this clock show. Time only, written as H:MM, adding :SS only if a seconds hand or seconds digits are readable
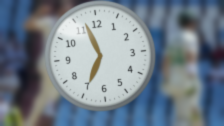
6:57
